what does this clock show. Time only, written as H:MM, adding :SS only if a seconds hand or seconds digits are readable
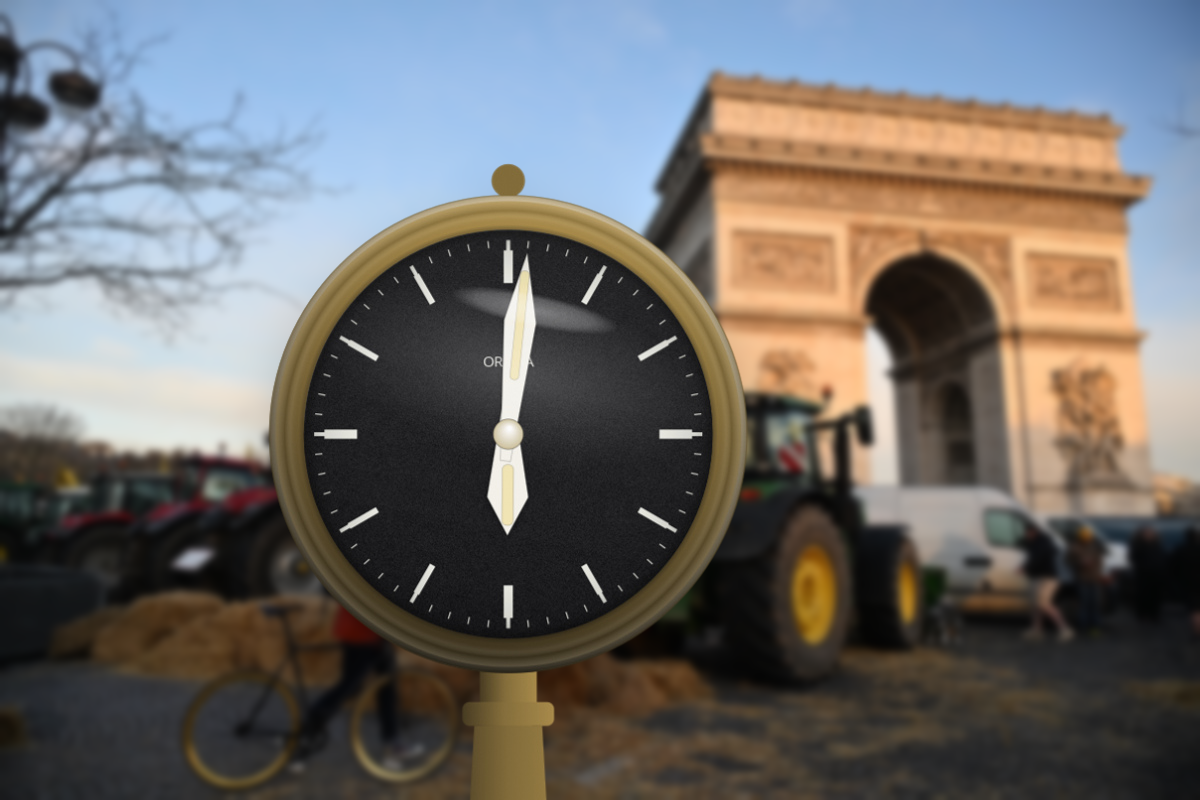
6:01
